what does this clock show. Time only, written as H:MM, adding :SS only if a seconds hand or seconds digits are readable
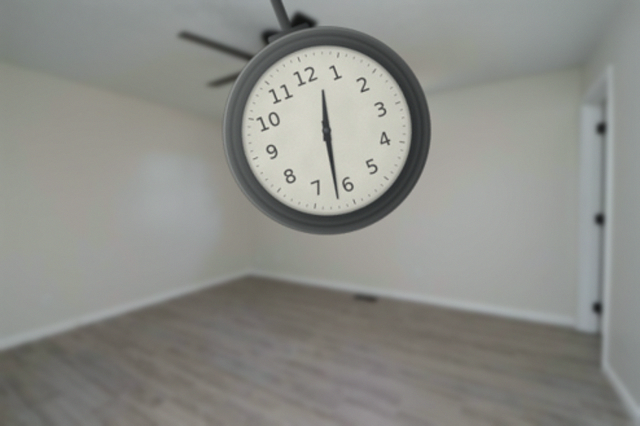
12:32
